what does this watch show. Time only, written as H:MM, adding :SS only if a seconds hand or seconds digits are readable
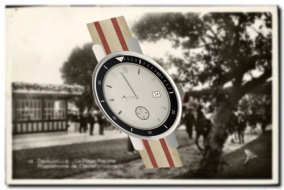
8:58
